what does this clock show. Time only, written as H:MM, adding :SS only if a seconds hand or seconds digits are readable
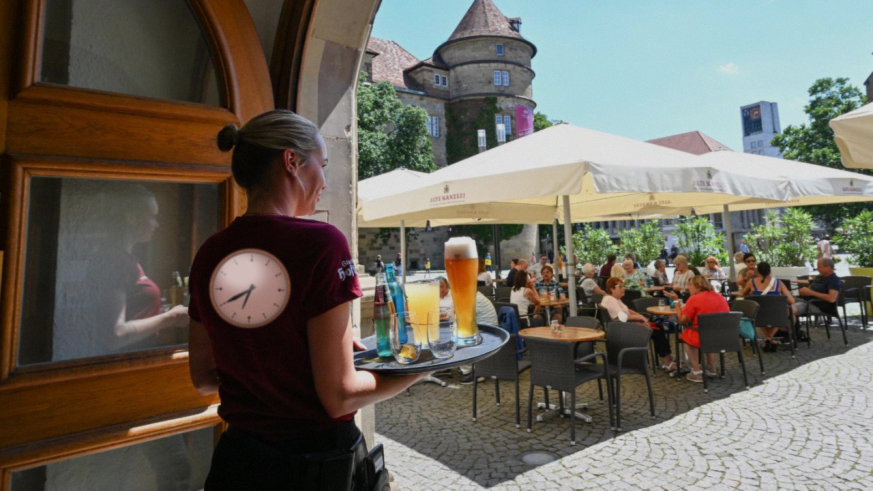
6:40
